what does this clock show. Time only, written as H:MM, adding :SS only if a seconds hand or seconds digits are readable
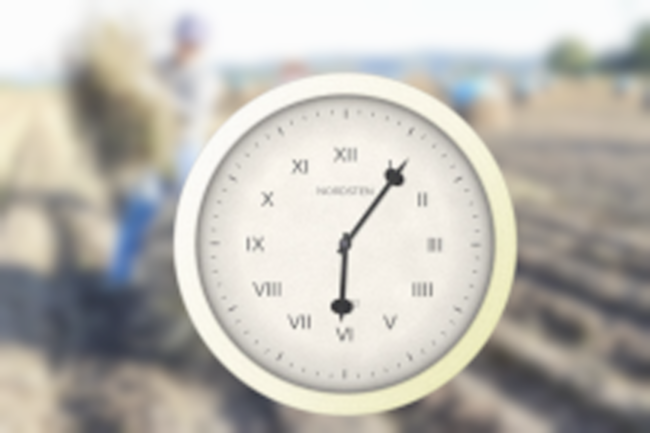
6:06
